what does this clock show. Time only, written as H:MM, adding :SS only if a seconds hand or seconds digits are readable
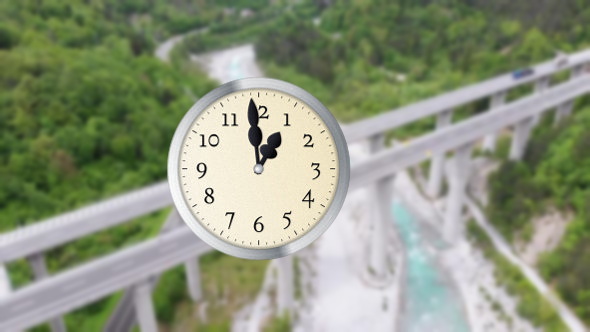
12:59
